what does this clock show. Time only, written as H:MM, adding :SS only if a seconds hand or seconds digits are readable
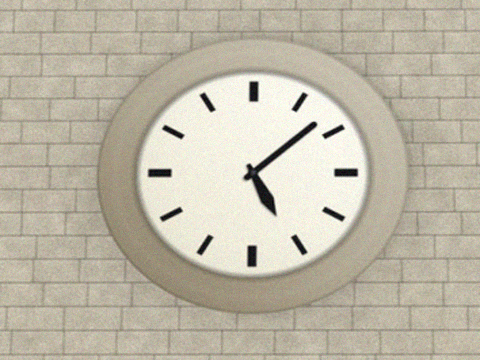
5:08
